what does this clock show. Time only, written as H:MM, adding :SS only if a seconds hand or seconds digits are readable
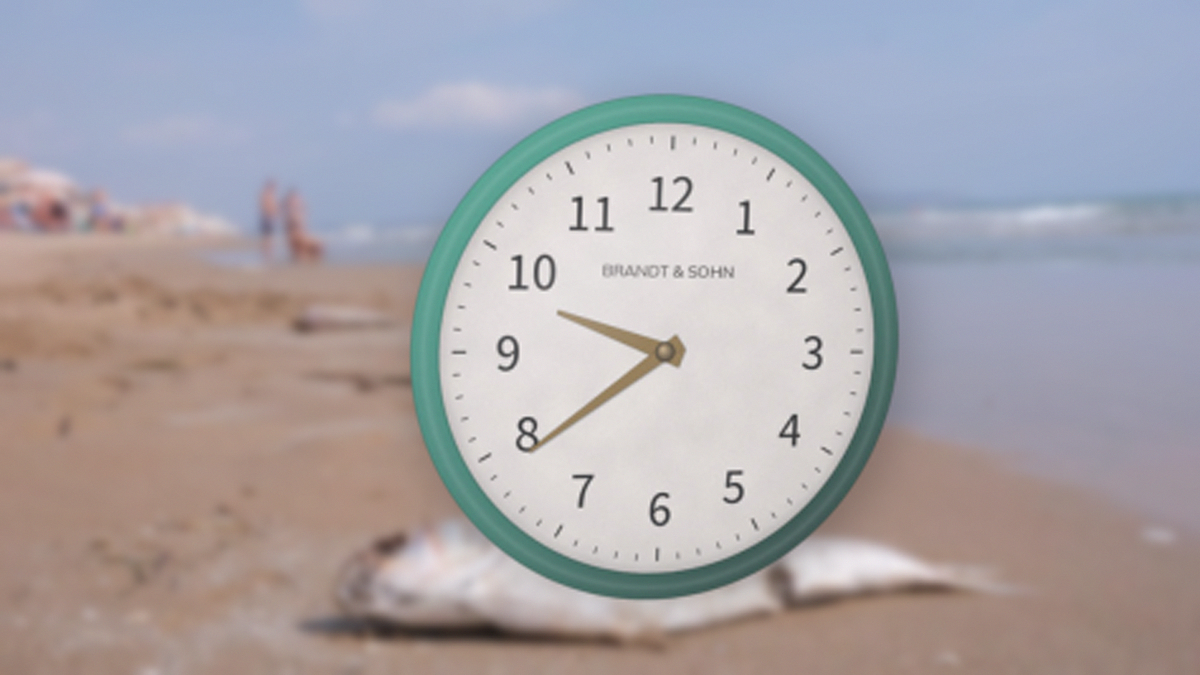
9:39
